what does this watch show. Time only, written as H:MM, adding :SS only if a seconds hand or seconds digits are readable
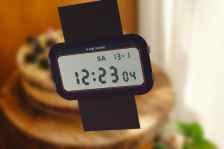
12:23:04
